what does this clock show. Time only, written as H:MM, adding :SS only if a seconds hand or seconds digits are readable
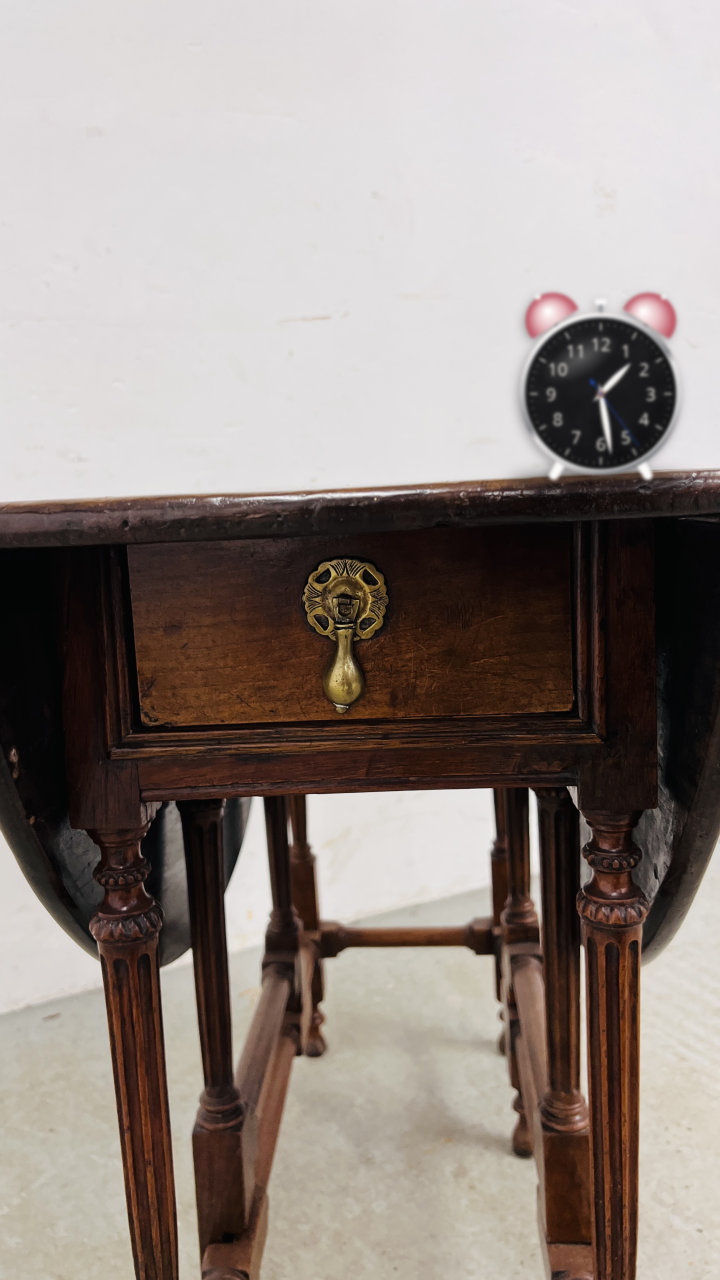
1:28:24
